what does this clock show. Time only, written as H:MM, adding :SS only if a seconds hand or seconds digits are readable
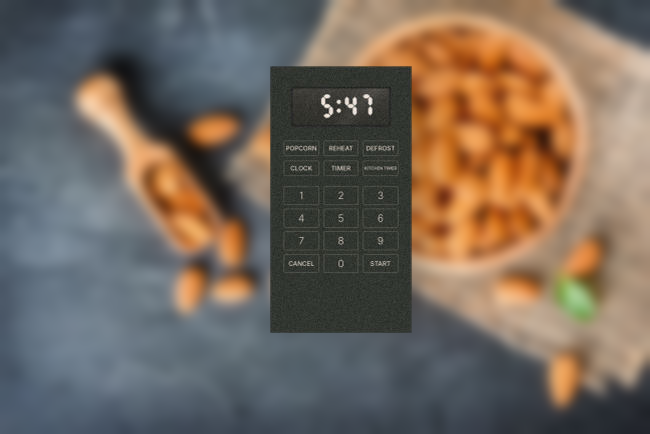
5:47
